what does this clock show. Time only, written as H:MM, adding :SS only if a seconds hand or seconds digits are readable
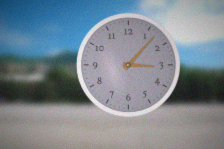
3:07
